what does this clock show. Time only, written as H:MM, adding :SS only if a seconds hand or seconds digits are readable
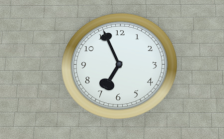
6:56
